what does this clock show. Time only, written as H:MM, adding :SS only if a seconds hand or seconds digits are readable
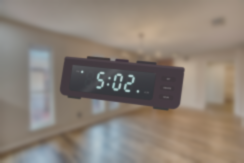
5:02
